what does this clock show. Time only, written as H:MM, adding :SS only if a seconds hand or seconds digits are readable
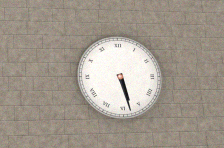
5:28
